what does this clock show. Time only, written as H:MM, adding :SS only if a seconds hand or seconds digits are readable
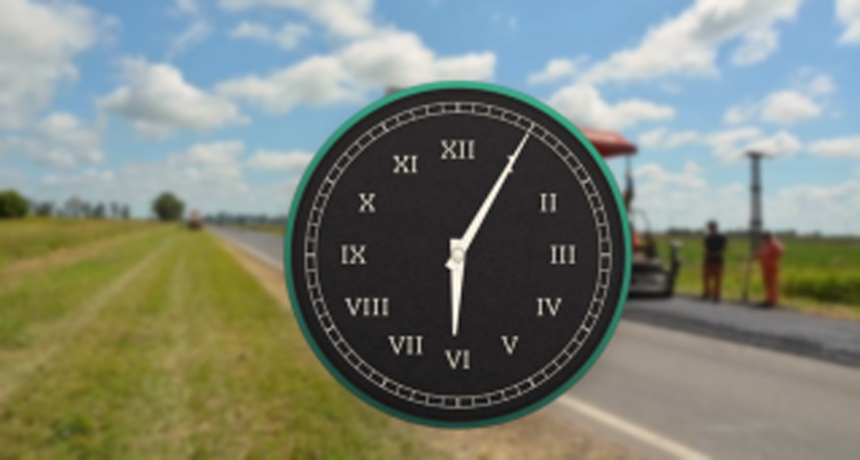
6:05
